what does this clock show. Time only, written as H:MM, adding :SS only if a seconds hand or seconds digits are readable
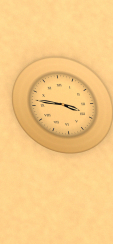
3:47
